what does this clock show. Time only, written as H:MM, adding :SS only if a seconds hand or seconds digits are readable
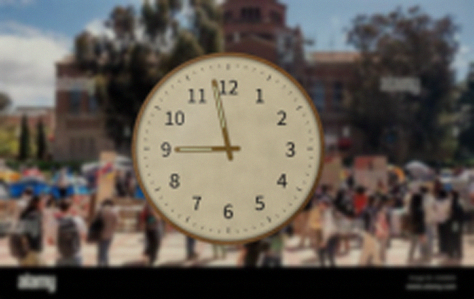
8:58
